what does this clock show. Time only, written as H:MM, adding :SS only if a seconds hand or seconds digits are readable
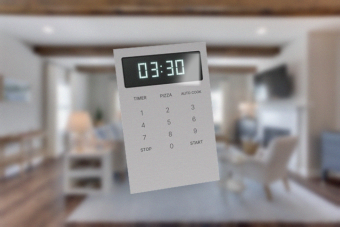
3:30
